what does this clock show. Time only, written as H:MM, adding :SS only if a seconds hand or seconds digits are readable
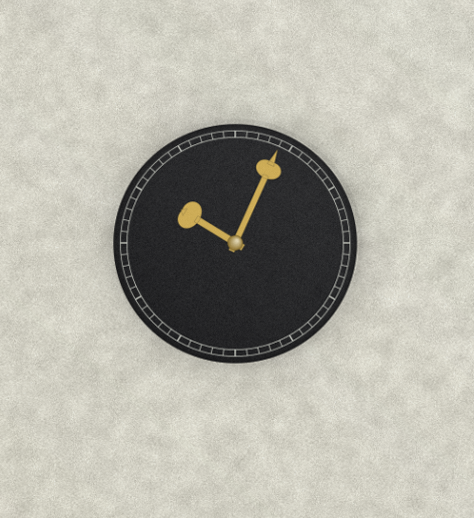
10:04
